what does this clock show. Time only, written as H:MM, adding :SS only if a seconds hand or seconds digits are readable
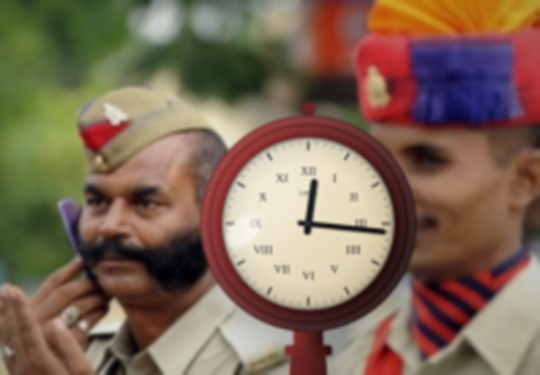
12:16
